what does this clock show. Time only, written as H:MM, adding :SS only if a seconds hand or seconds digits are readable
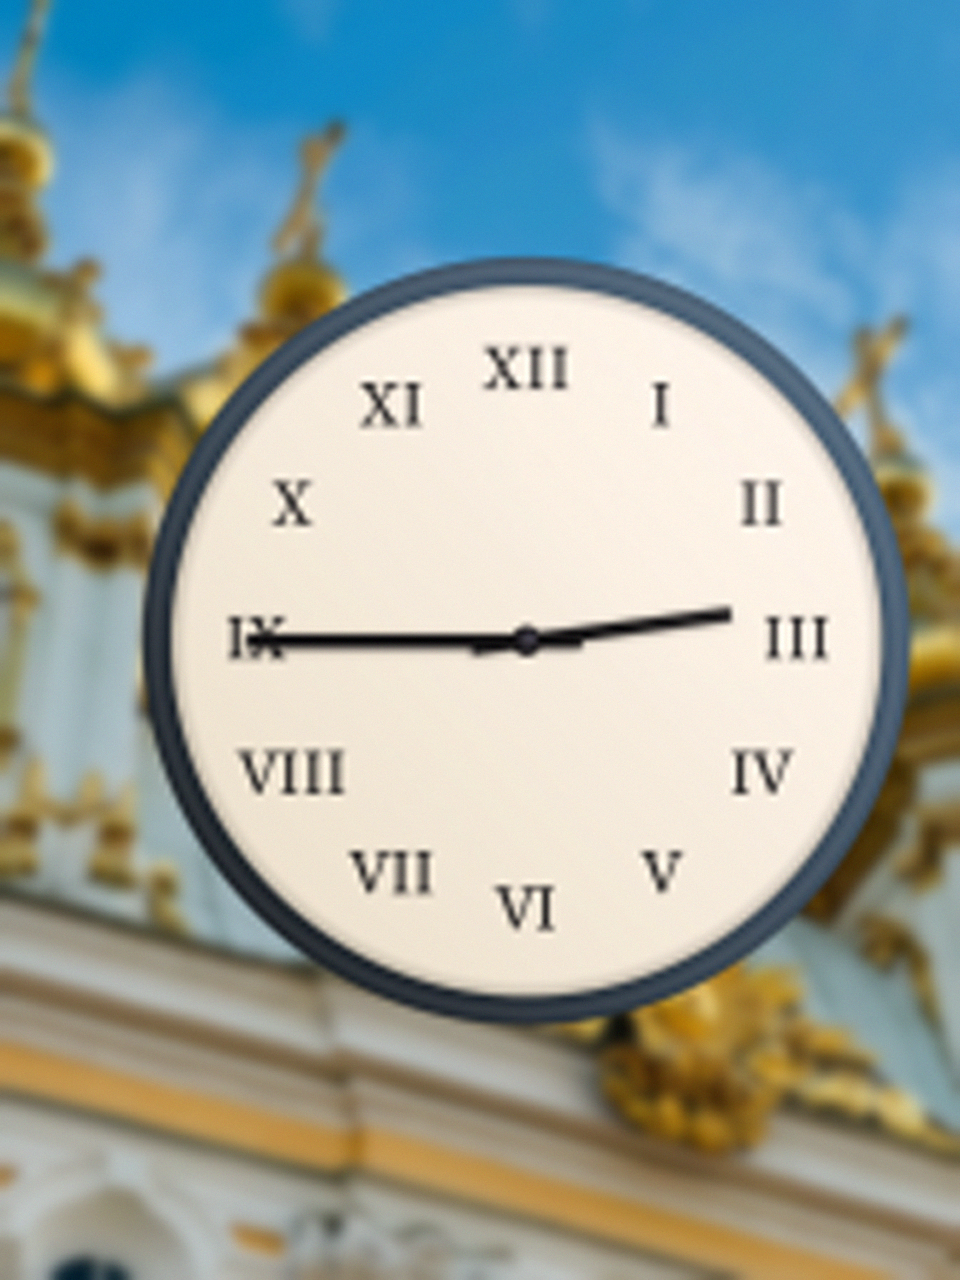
2:45
